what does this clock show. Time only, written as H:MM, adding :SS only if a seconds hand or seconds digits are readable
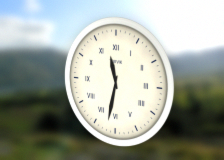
11:32
